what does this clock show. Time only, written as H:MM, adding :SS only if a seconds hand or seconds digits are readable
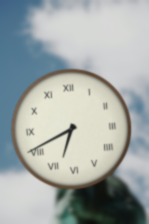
6:41
